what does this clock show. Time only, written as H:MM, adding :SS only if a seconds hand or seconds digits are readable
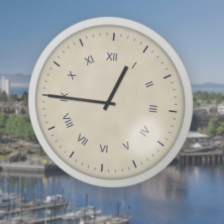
12:45
